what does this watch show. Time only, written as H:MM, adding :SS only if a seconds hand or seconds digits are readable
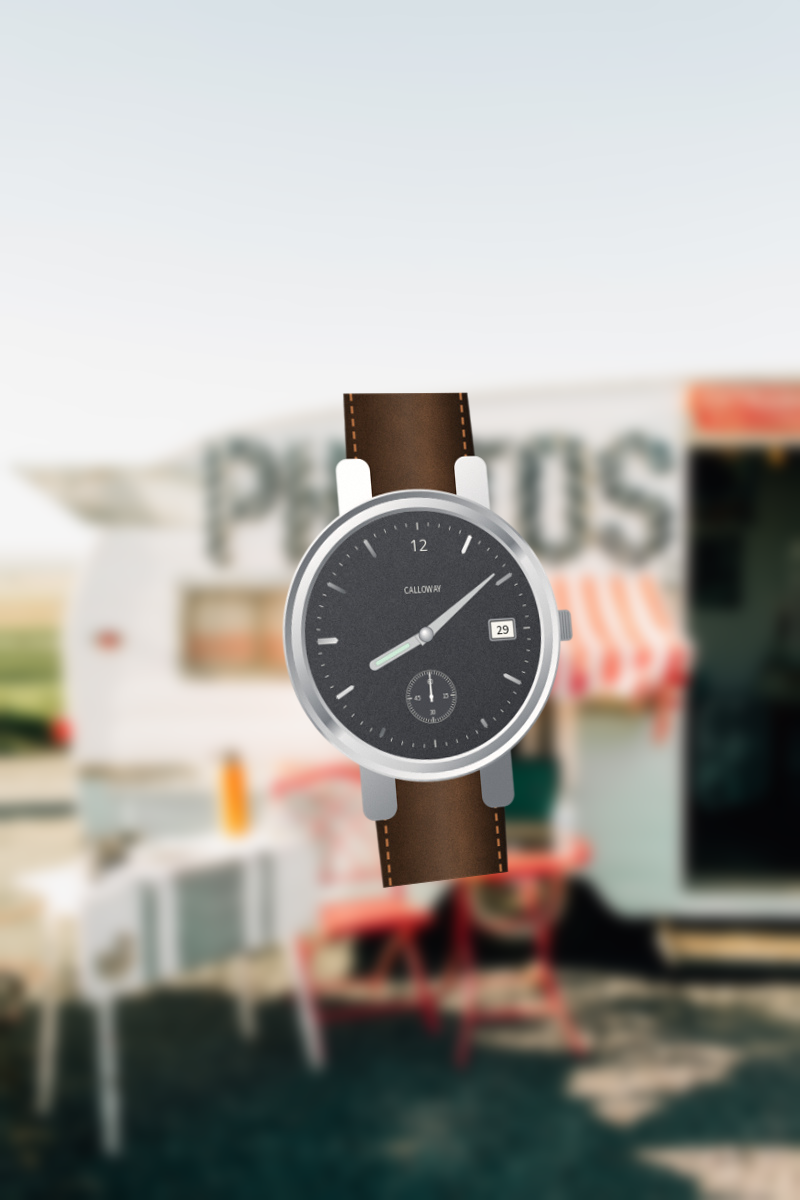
8:09
